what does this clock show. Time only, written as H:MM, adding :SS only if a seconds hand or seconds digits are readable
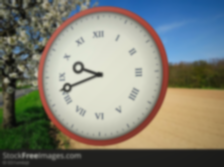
9:42
